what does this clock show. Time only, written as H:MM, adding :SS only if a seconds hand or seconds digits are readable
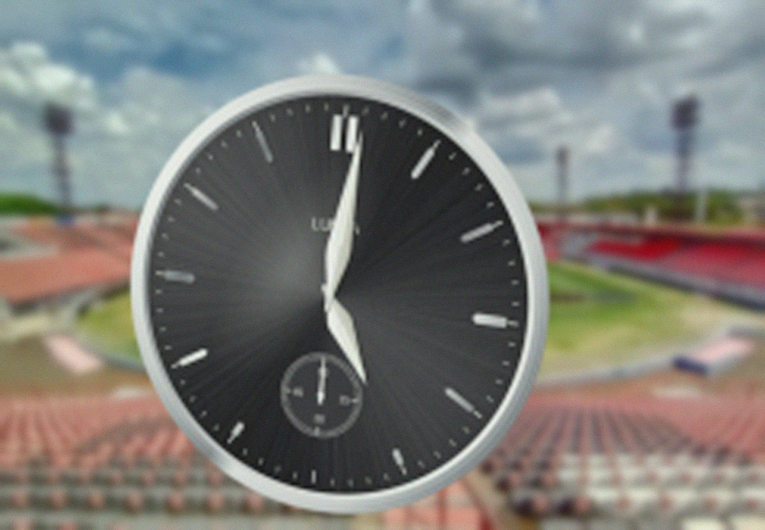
5:01
